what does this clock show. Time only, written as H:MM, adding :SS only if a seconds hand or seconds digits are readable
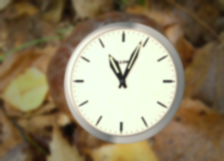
11:04
